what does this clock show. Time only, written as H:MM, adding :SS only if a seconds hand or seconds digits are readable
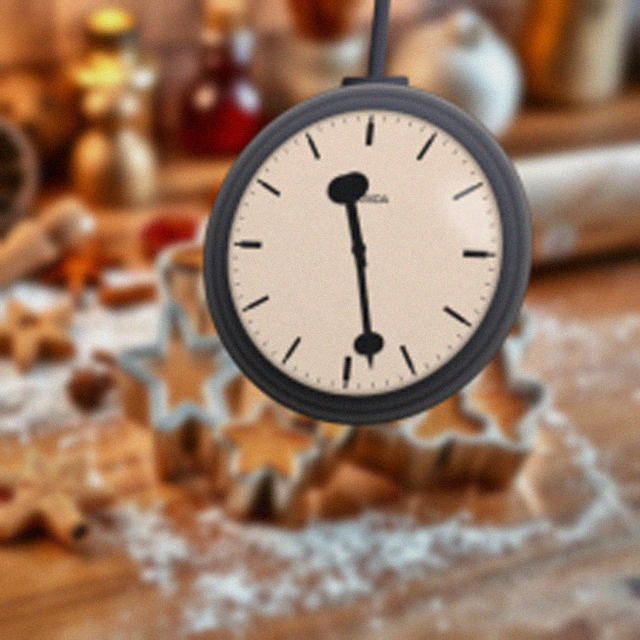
11:28
